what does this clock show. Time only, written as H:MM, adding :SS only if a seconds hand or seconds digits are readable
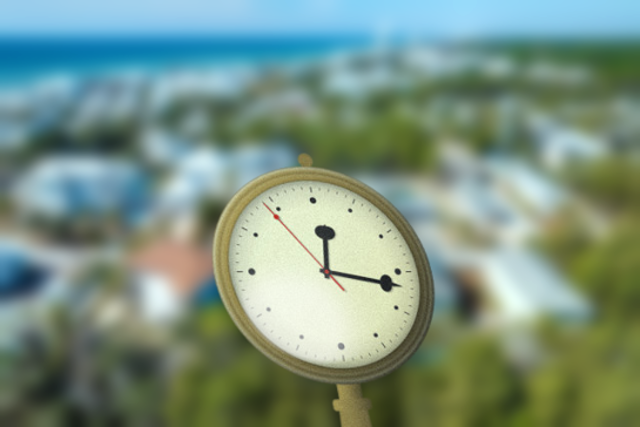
12:16:54
